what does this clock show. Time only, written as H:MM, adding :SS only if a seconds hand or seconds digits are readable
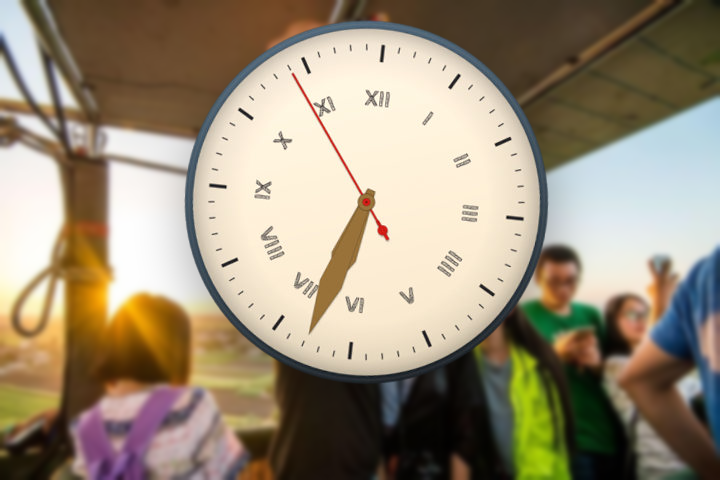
6:32:54
